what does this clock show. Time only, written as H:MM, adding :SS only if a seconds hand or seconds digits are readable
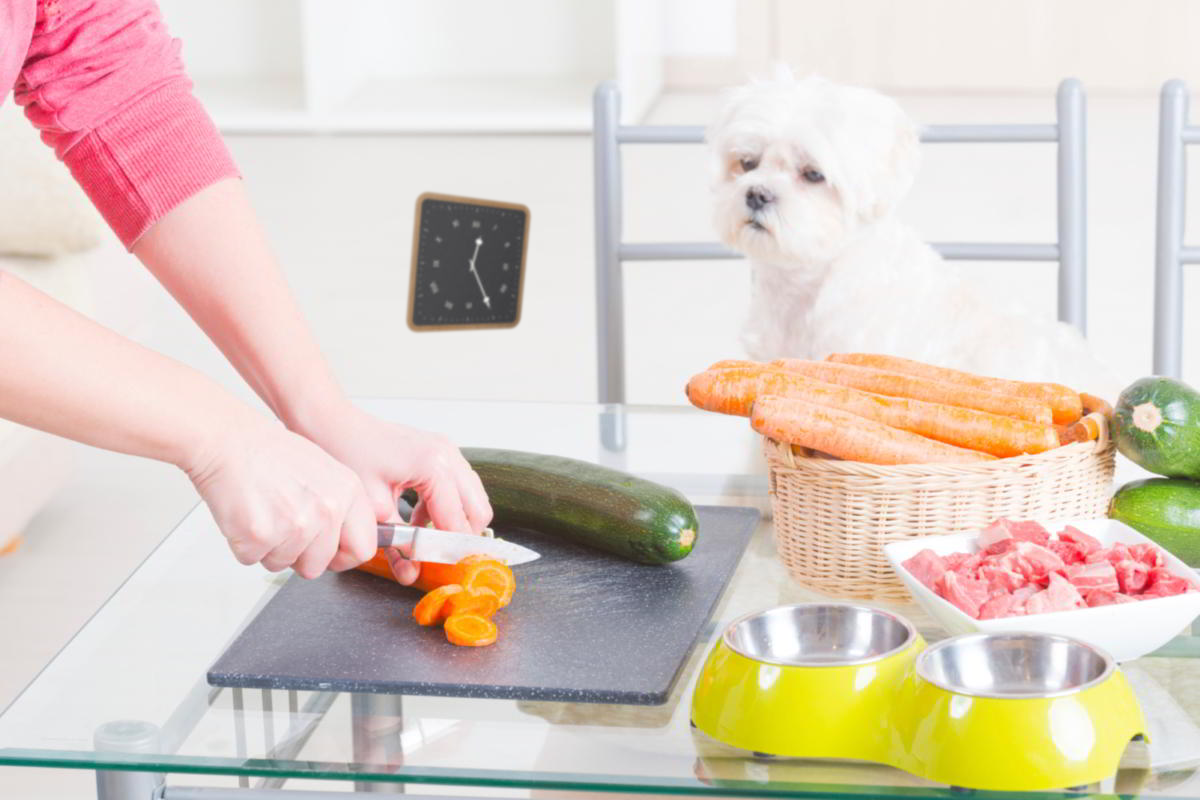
12:25
